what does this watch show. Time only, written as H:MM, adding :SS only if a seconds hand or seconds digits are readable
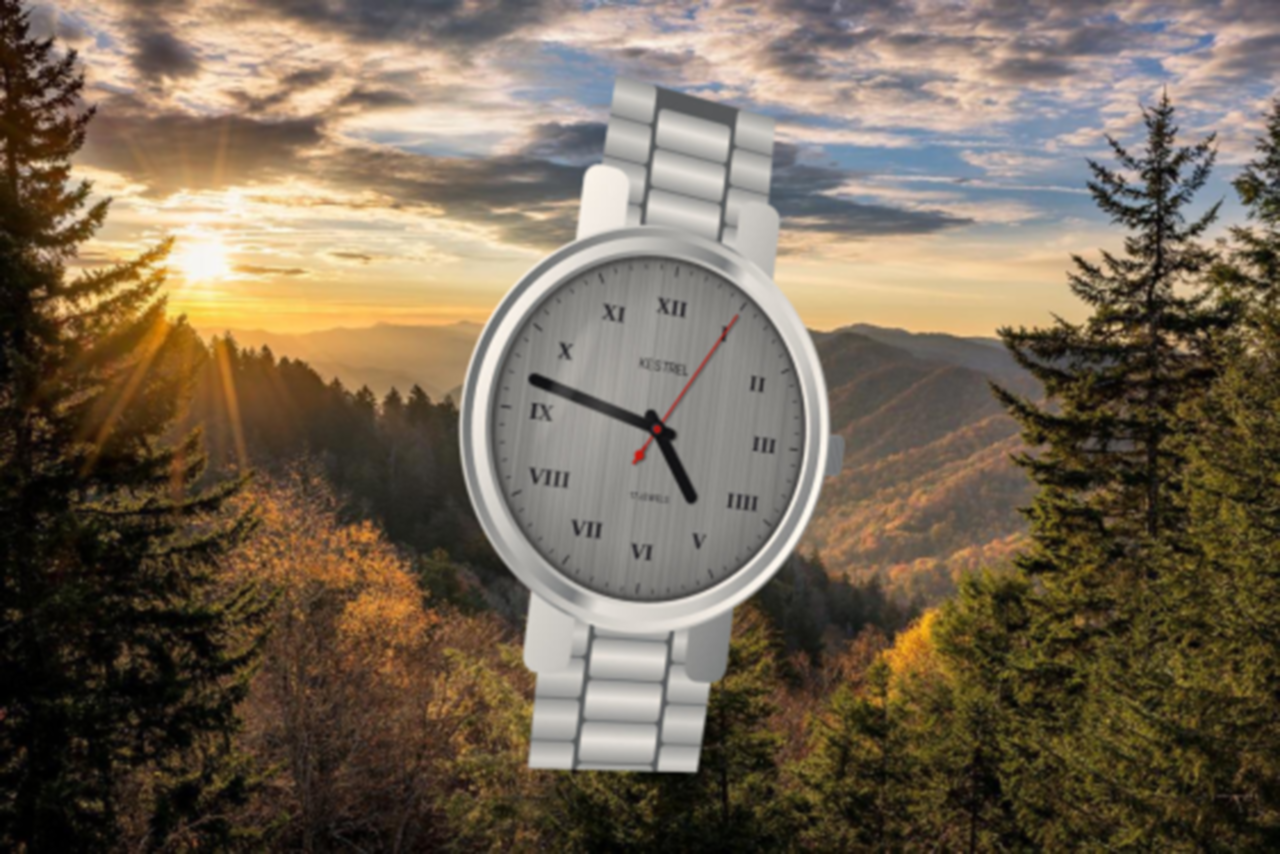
4:47:05
